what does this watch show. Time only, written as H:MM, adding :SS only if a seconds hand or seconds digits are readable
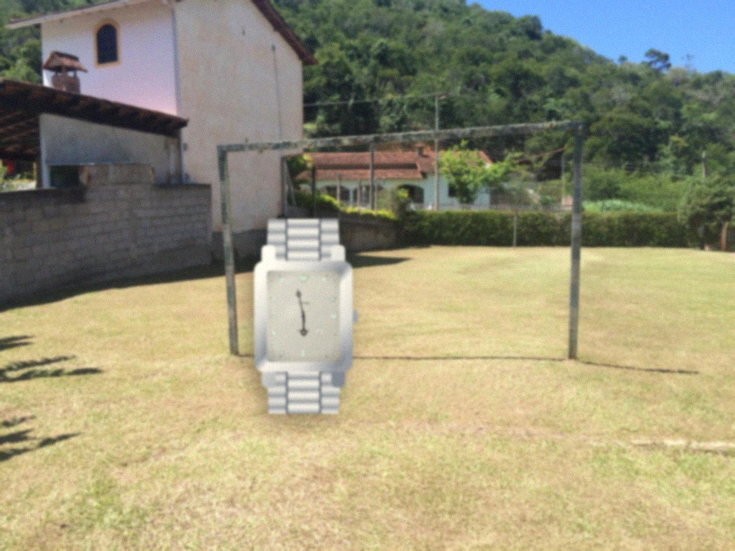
5:58
